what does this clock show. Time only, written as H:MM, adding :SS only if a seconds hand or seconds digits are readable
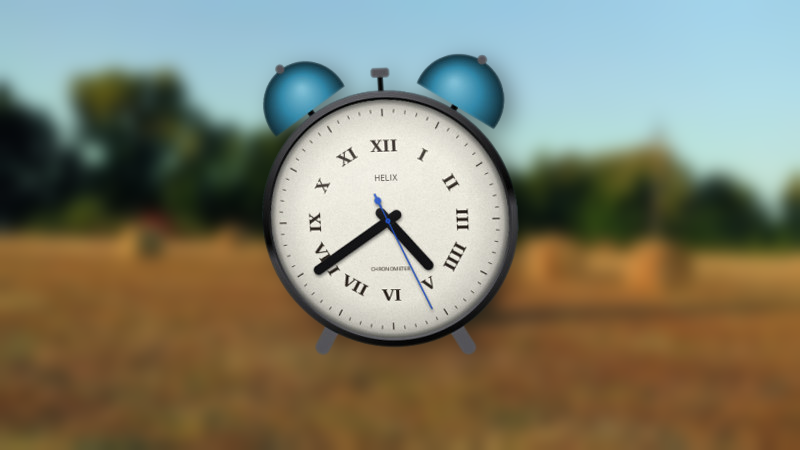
4:39:26
